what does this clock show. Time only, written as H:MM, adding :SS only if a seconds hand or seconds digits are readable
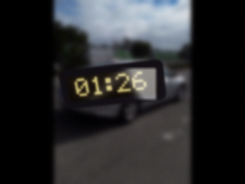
1:26
